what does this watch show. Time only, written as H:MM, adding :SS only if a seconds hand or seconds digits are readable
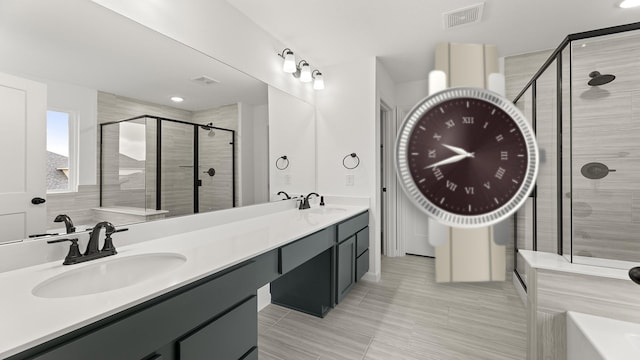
9:42
